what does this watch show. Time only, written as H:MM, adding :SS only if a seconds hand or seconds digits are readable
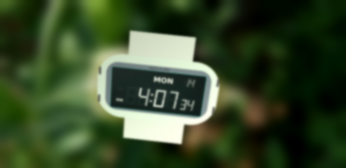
4:07:34
